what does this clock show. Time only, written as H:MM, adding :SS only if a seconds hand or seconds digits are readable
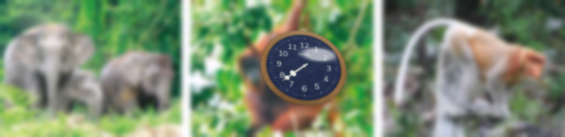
7:38
